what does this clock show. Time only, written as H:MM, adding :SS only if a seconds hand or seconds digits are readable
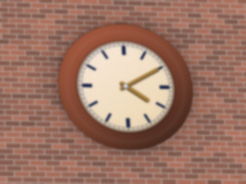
4:10
